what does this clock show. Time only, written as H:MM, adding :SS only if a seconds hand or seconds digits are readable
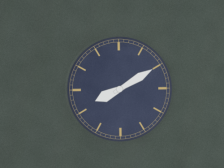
8:10
